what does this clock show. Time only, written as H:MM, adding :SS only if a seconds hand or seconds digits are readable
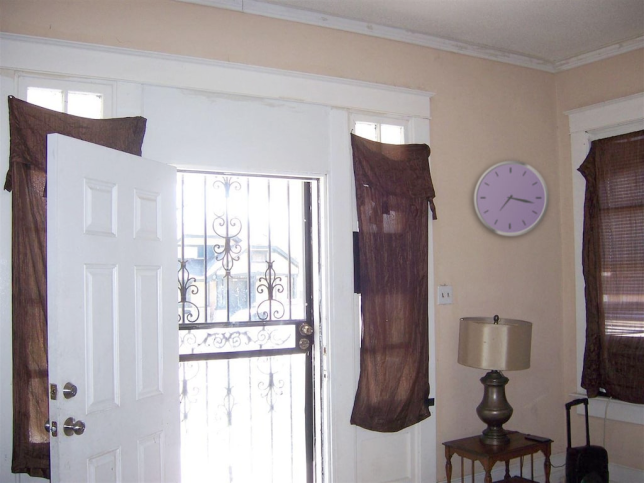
7:17
